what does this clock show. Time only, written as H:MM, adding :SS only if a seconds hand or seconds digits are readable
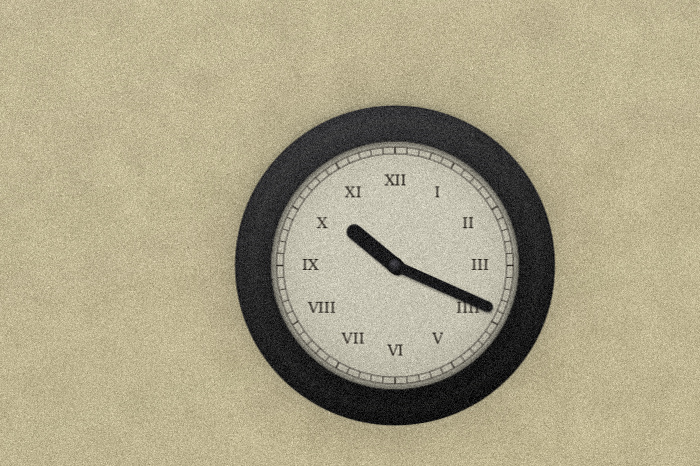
10:19
